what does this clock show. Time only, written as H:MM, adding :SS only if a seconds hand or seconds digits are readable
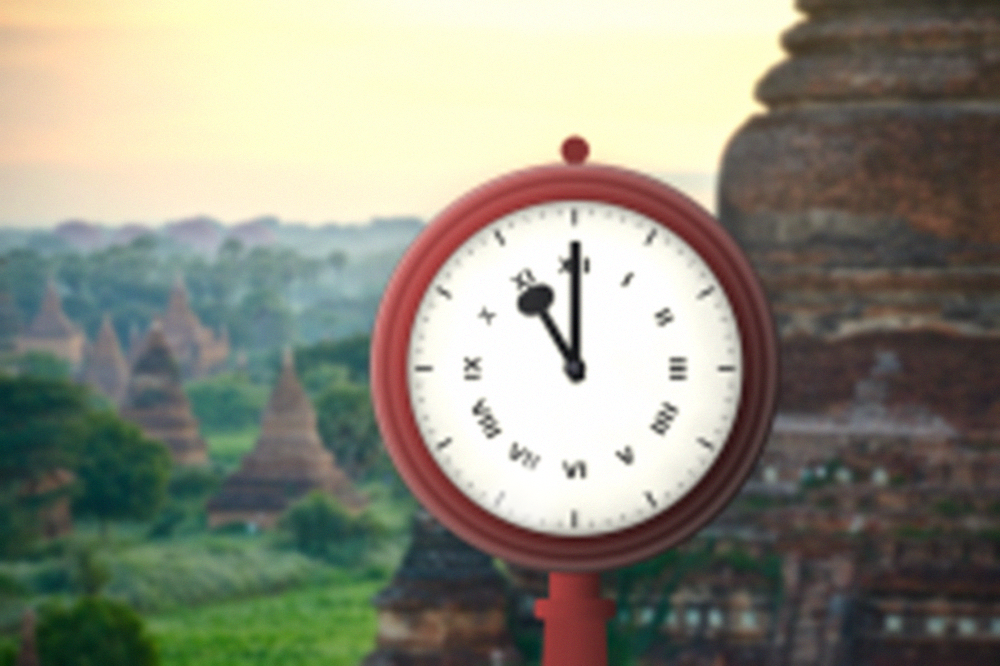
11:00
